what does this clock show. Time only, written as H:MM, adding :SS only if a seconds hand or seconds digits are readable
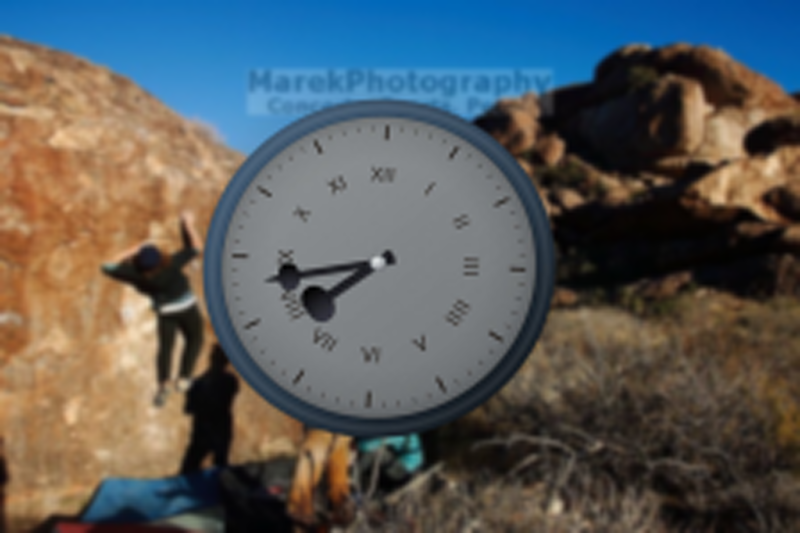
7:43
